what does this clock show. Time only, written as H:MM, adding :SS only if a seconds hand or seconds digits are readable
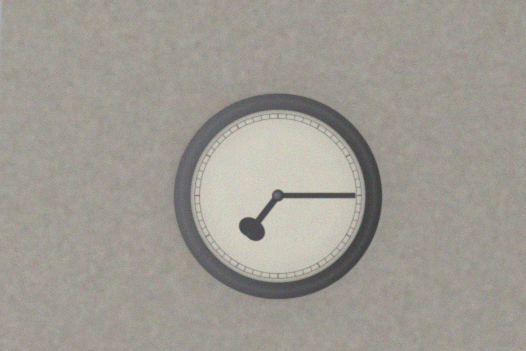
7:15
